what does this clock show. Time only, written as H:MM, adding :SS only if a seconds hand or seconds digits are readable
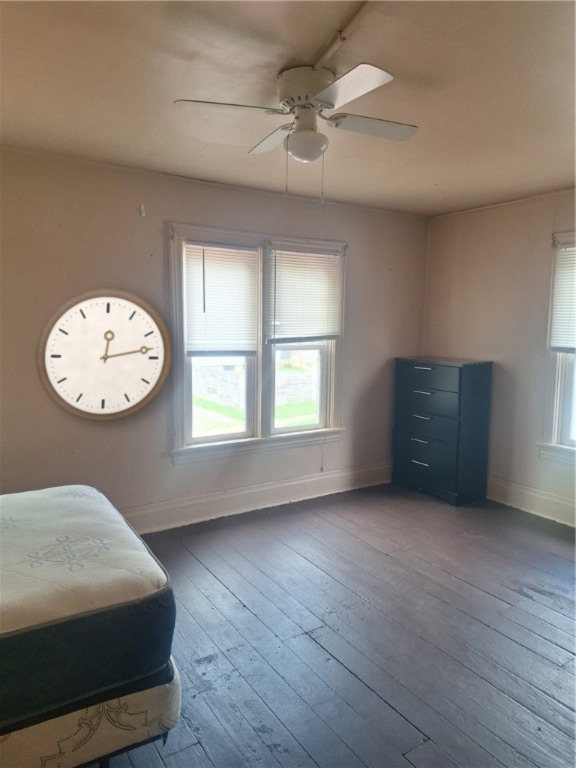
12:13
